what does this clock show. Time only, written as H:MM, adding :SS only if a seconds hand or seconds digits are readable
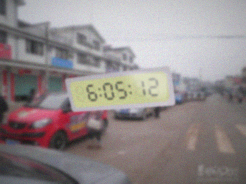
6:05:12
